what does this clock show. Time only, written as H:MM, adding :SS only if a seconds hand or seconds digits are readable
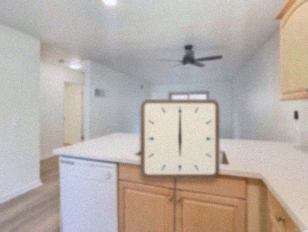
6:00
